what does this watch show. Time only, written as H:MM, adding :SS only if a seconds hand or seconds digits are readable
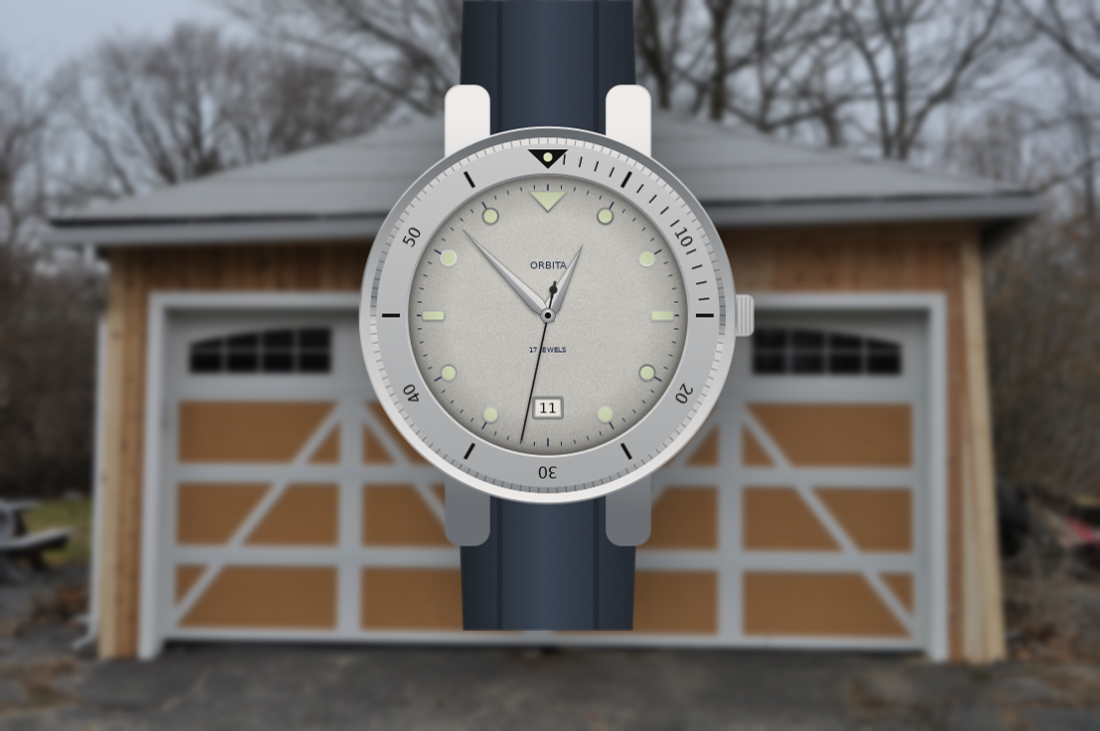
12:52:32
